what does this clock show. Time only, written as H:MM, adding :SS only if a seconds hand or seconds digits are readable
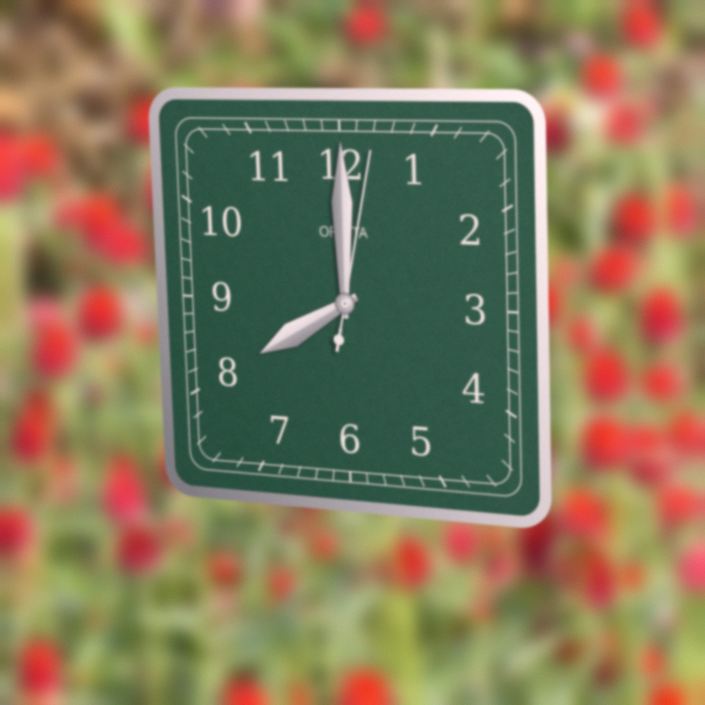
8:00:02
